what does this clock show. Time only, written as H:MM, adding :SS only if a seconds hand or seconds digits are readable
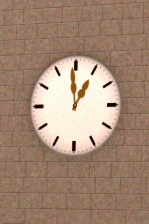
12:59
